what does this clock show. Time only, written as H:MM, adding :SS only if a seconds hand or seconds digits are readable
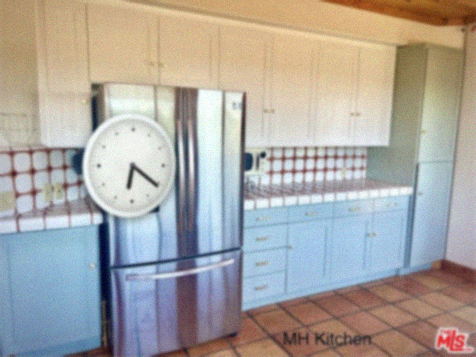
6:21
